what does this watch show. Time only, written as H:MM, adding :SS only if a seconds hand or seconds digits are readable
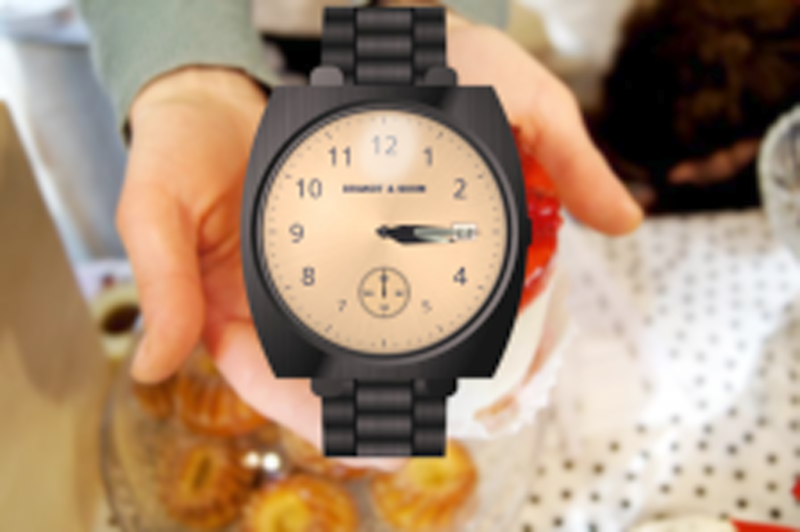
3:15
